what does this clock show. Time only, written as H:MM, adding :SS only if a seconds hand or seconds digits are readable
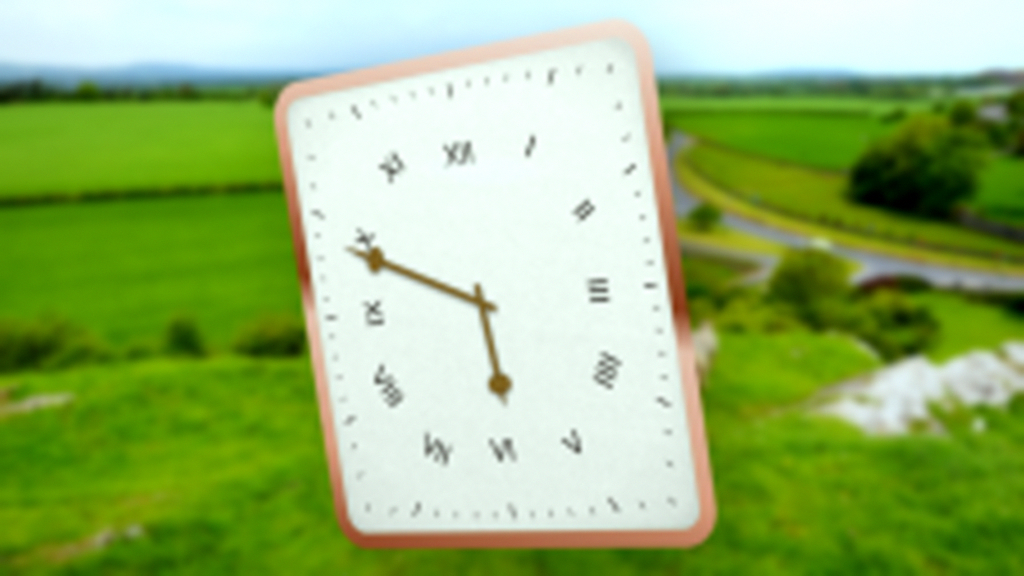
5:49
